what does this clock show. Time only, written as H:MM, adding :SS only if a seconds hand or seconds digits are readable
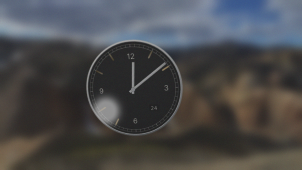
12:09
